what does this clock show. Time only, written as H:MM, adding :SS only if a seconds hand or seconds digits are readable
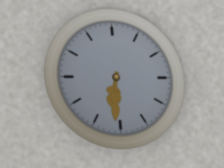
6:31
